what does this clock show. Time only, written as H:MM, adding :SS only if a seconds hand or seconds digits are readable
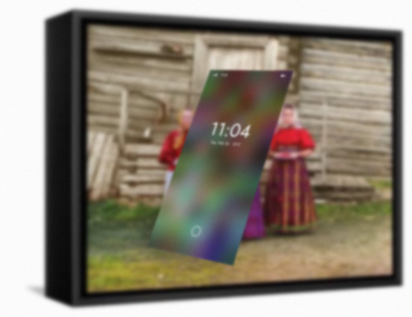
11:04
